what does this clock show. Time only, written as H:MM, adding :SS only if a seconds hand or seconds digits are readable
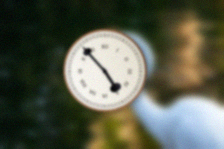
4:53
